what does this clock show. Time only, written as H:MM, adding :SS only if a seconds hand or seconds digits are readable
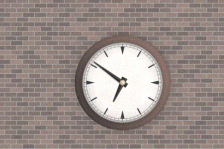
6:51
